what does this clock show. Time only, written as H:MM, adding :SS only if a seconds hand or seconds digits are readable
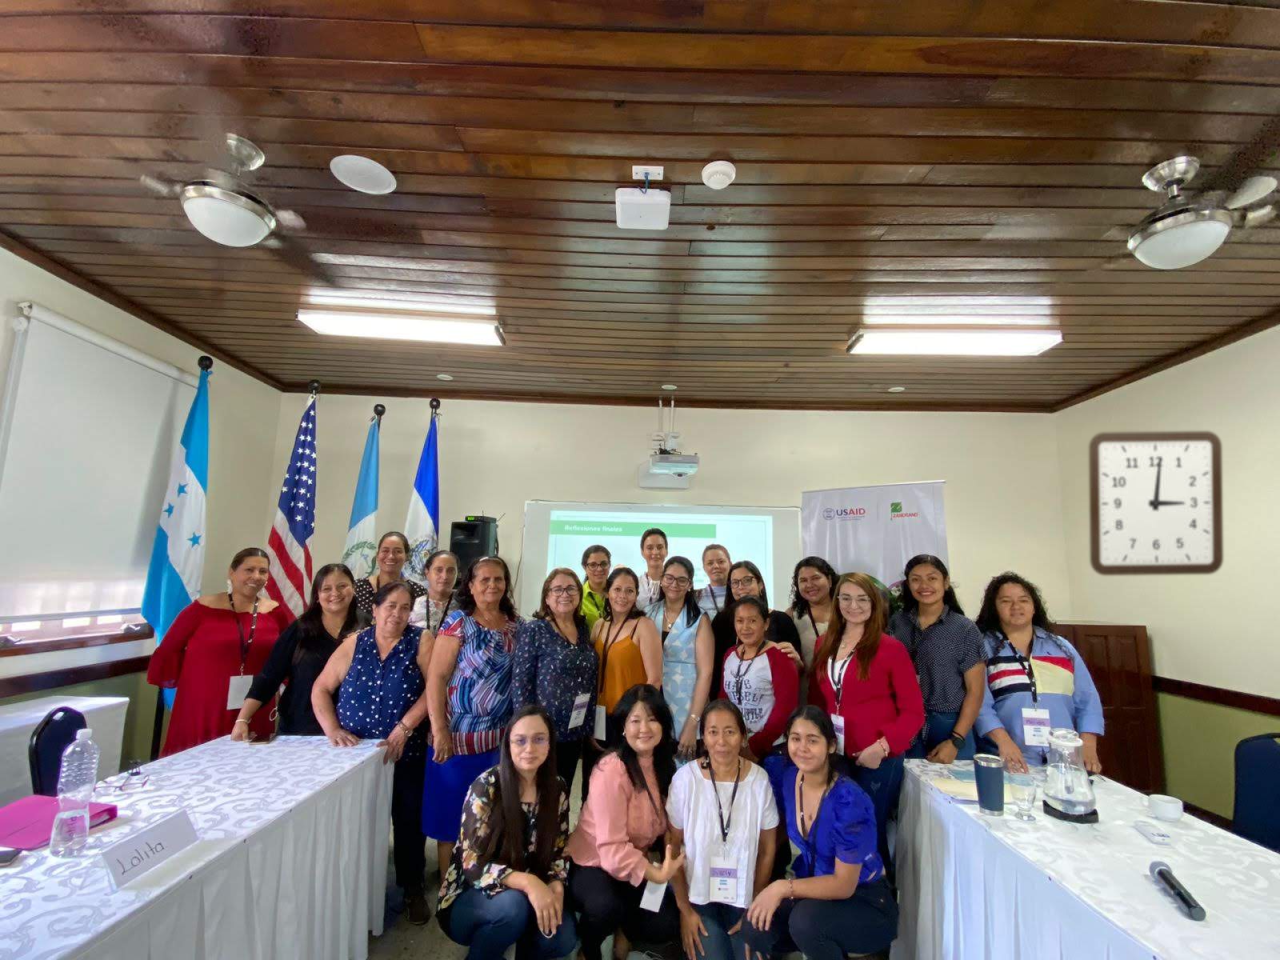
3:01
